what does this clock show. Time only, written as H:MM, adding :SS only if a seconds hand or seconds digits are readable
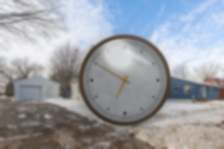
6:50
